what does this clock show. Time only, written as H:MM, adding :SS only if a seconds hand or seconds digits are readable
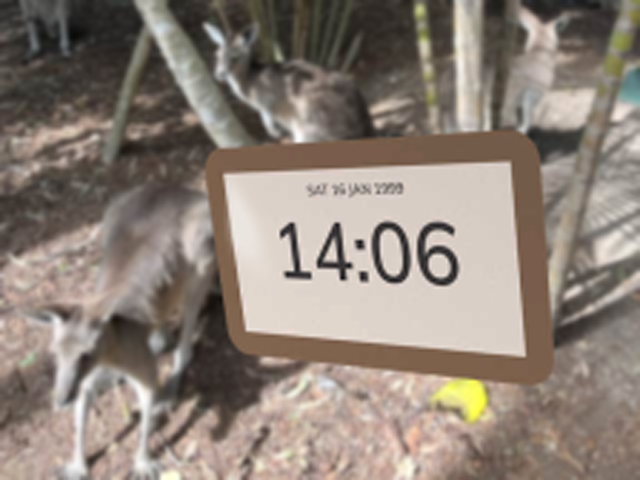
14:06
